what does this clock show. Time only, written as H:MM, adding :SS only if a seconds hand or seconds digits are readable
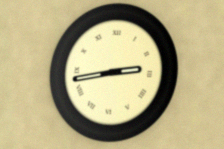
2:43
